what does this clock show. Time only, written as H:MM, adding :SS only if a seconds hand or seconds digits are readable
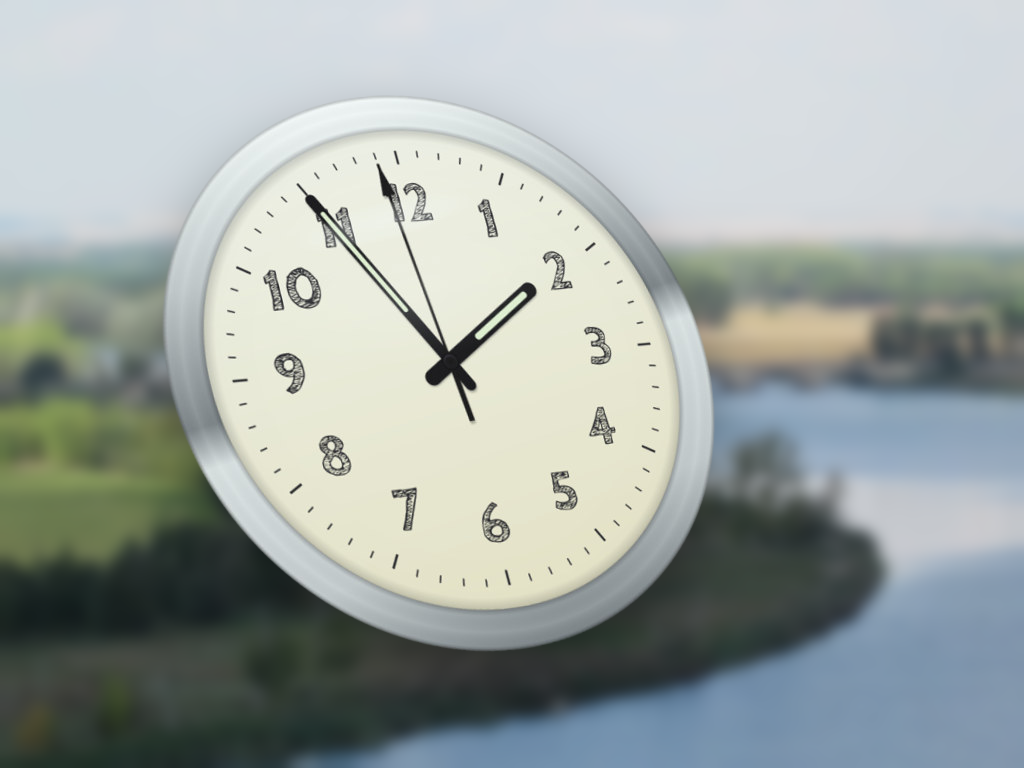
1:54:59
